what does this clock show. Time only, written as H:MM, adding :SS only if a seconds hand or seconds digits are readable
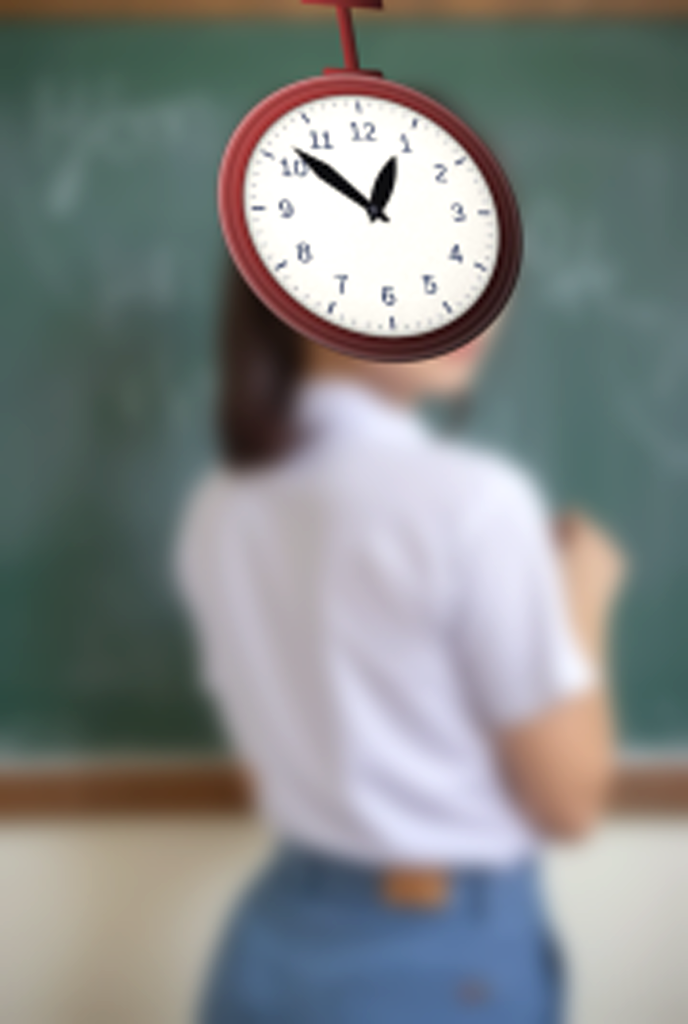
12:52
